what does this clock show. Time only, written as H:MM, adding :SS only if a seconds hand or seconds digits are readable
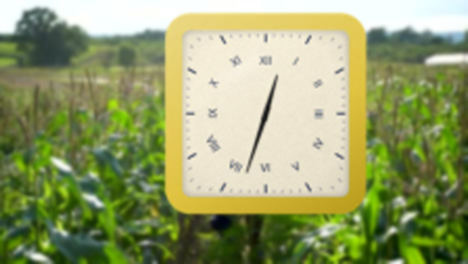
12:33
